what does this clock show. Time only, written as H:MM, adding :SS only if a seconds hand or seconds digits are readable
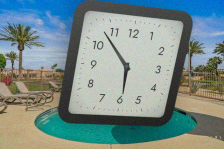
5:53
